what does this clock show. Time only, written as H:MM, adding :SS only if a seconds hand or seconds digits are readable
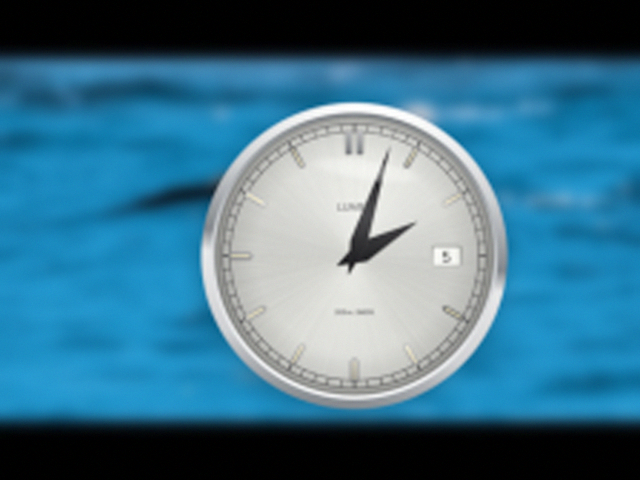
2:03
